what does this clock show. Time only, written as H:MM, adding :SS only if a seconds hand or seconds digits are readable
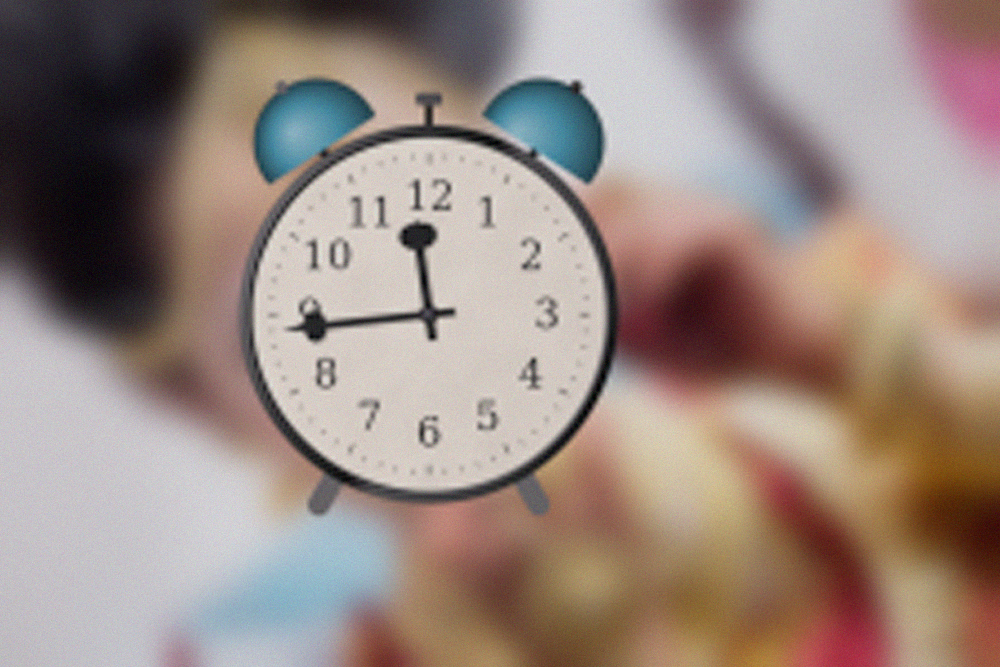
11:44
